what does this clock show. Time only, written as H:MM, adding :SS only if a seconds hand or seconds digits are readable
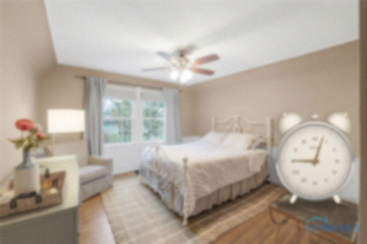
9:03
